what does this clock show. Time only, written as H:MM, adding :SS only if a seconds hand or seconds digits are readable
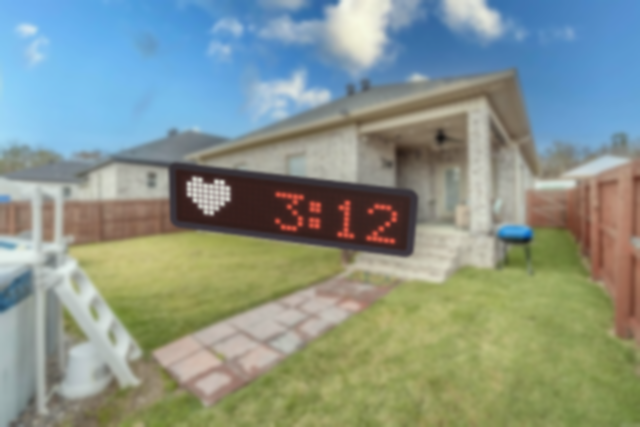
3:12
